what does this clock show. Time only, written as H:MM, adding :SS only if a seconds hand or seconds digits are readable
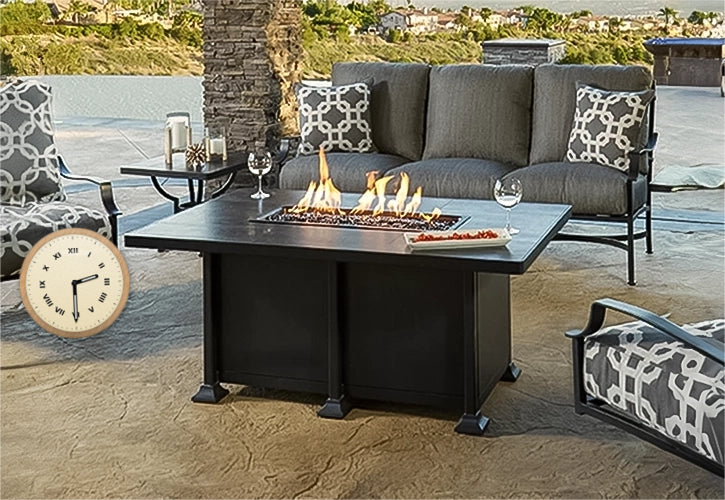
2:30
